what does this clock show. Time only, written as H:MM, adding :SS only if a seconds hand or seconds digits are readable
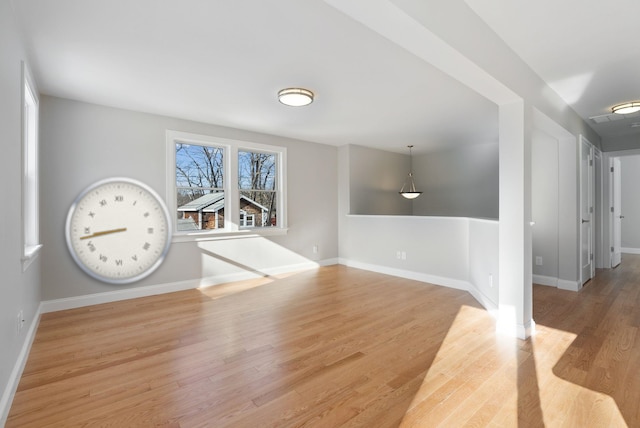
8:43
